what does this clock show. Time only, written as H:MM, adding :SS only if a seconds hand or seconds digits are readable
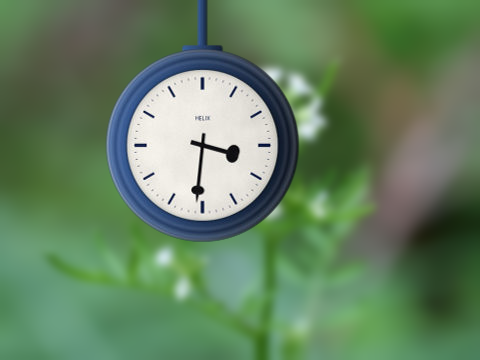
3:31
